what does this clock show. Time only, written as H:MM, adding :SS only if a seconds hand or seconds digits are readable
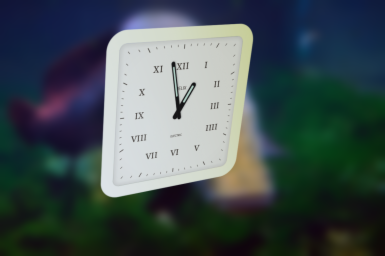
12:58
